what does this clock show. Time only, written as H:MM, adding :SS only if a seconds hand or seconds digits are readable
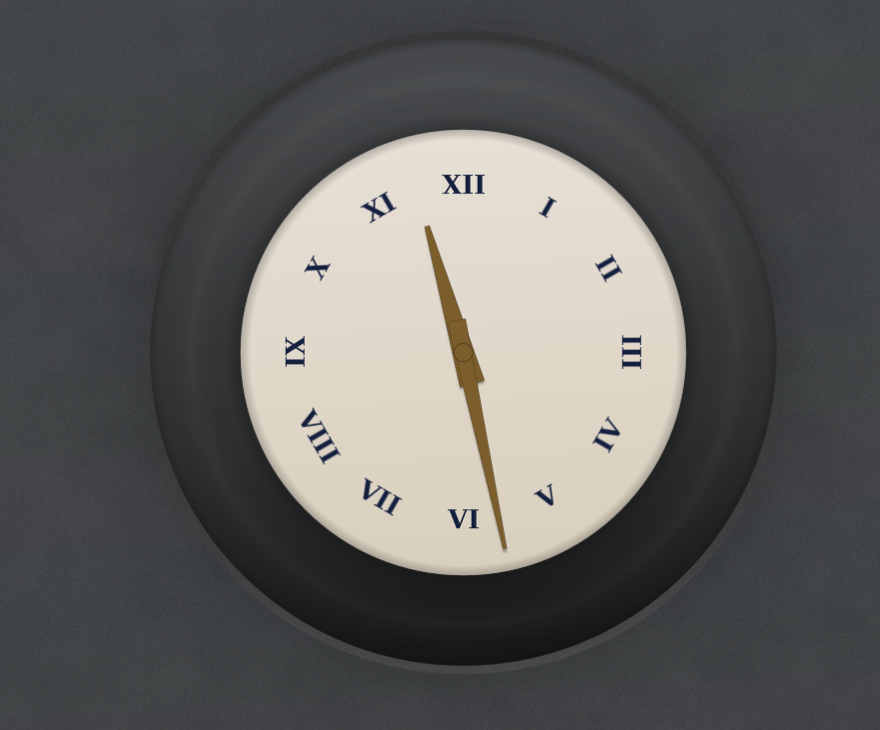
11:28
